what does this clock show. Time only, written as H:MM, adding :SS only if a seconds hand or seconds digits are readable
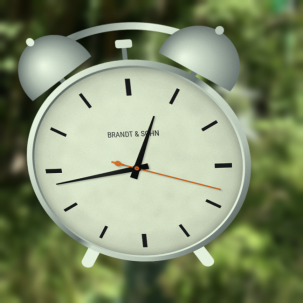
12:43:18
